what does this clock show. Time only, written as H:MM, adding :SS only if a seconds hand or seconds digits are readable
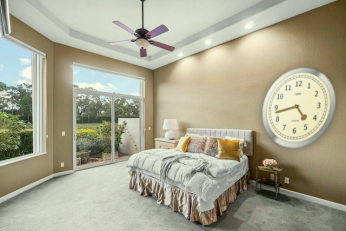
4:43
